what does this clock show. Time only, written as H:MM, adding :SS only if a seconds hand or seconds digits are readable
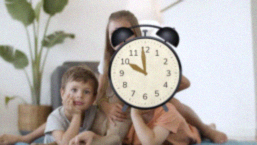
9:59
